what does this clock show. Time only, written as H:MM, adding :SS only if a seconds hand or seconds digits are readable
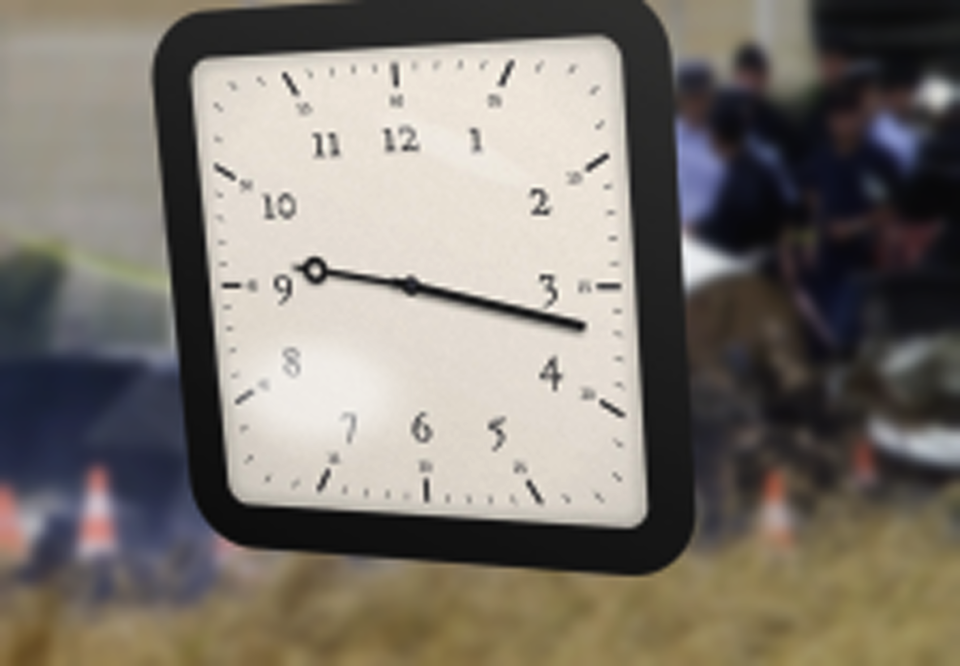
9:17
